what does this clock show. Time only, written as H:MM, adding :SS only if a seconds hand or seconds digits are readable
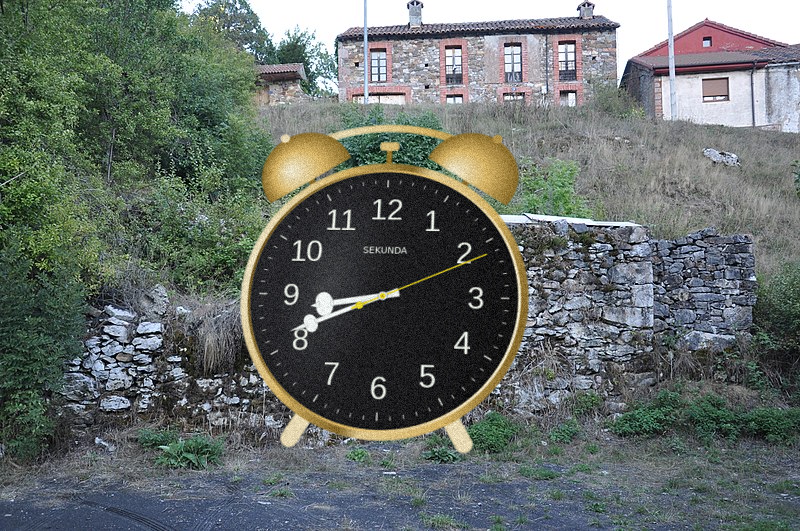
8:41:11
